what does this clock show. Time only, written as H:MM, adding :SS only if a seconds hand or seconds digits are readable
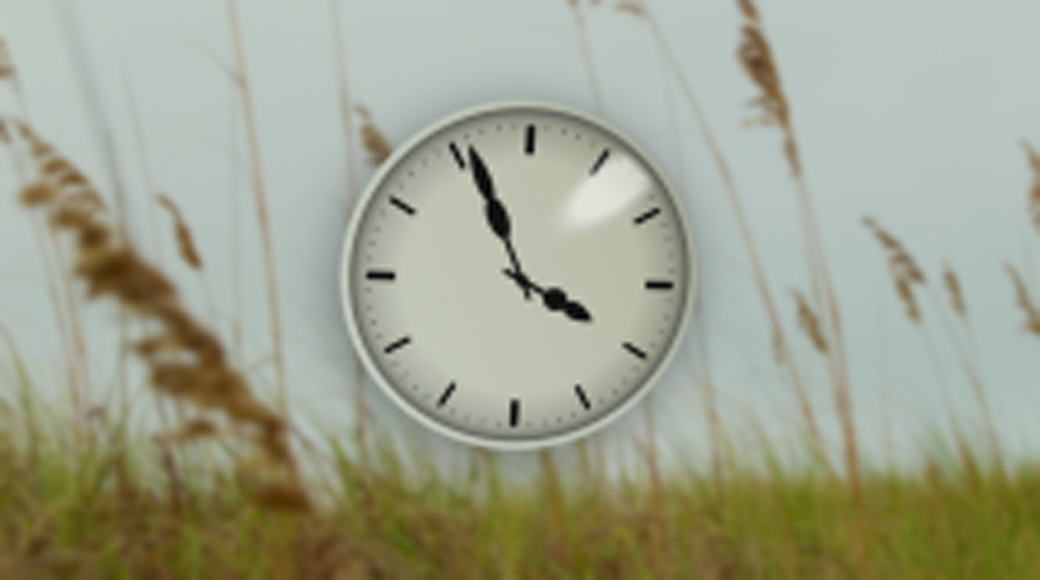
3:56
